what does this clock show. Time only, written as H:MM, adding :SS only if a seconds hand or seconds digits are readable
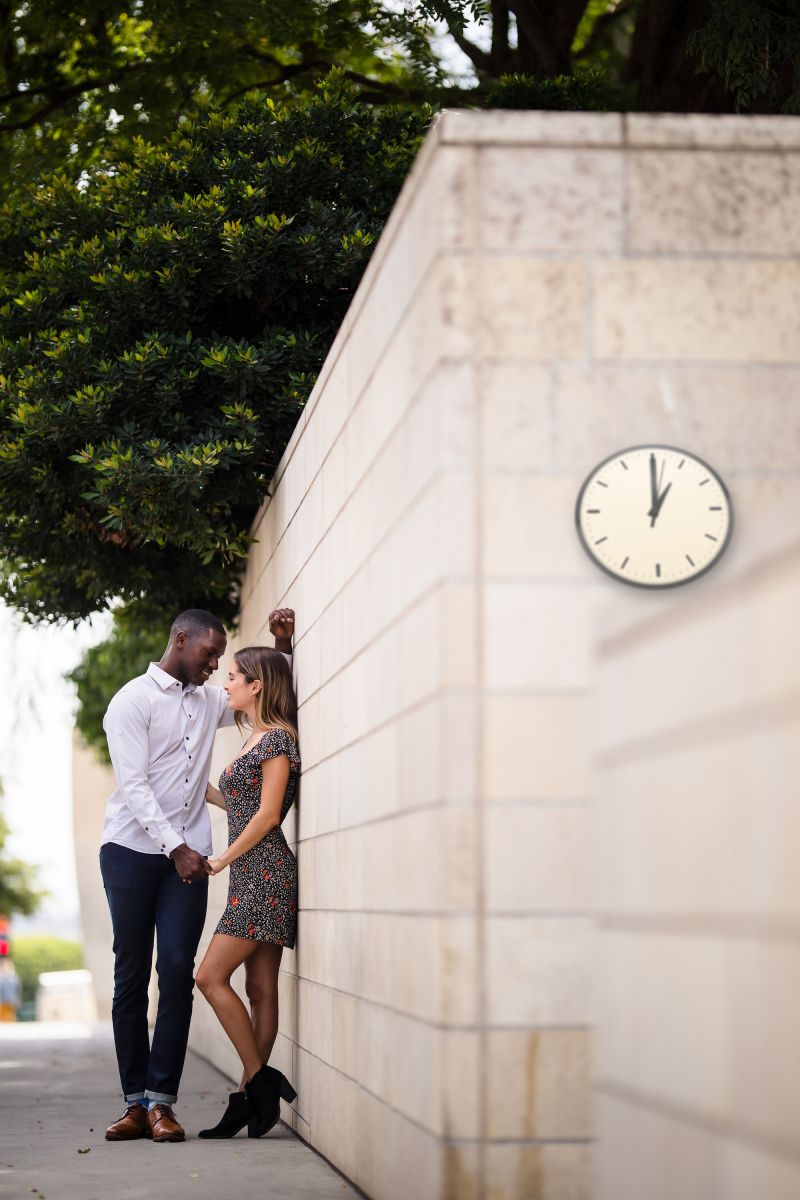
1:00:02
